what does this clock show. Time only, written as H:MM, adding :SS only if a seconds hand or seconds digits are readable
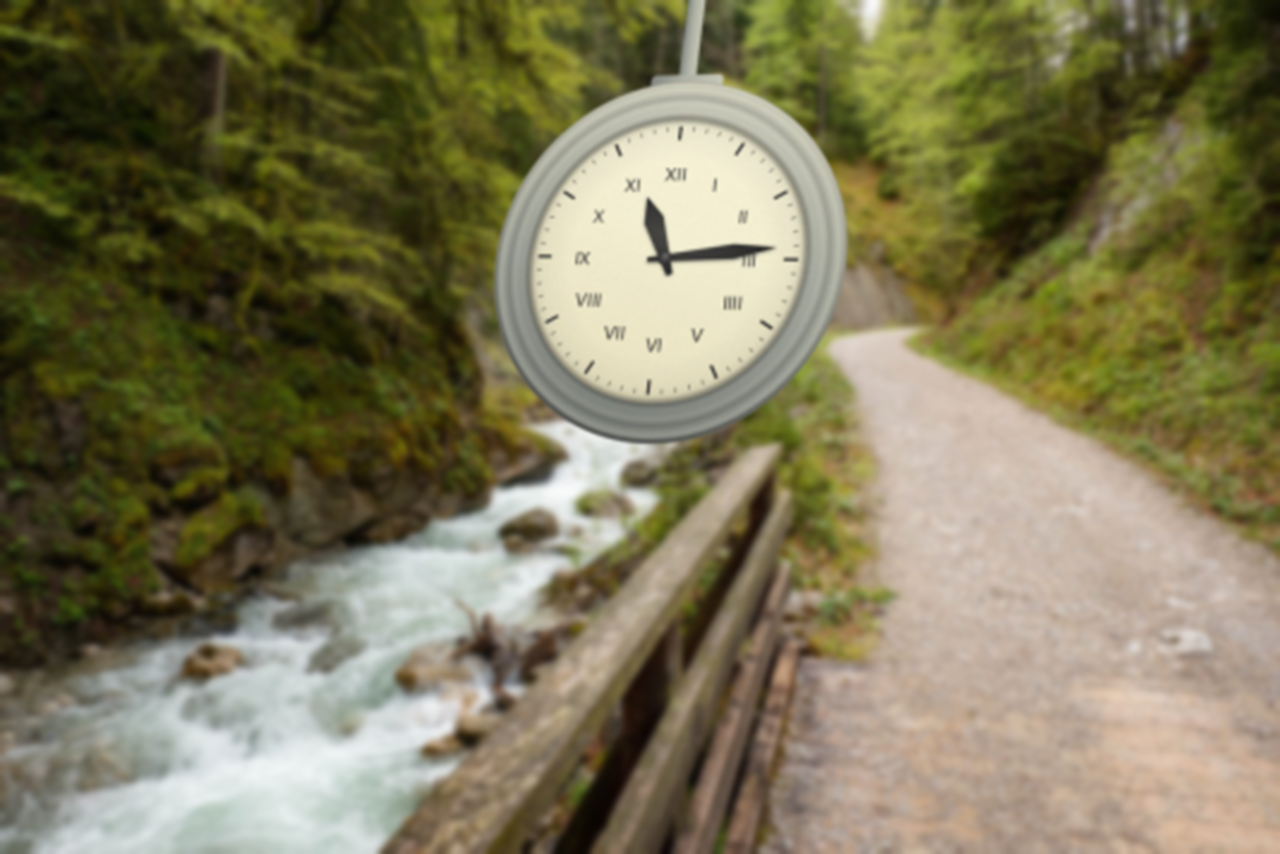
11:14
